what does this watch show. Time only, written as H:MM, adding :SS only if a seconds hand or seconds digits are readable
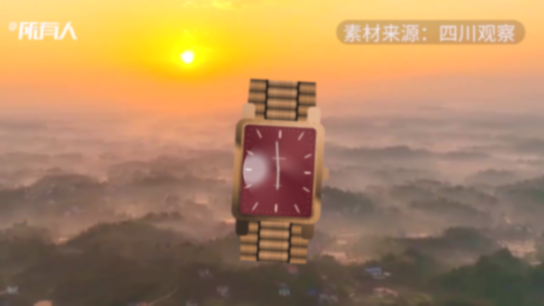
5:59
